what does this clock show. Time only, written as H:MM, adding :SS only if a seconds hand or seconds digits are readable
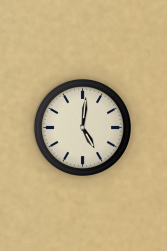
5:01
